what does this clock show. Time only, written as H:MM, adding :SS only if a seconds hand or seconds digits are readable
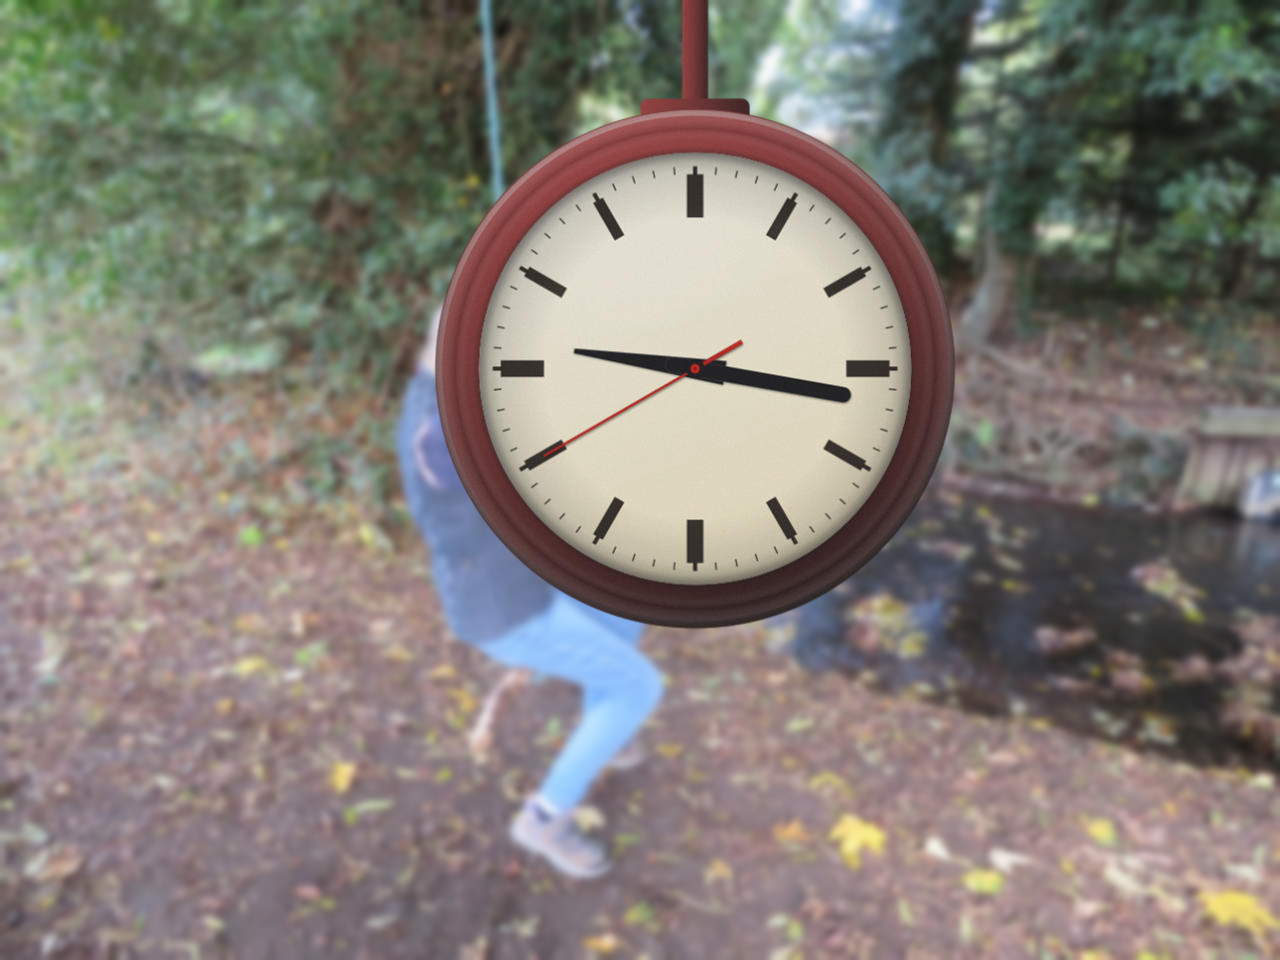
9:16:40
